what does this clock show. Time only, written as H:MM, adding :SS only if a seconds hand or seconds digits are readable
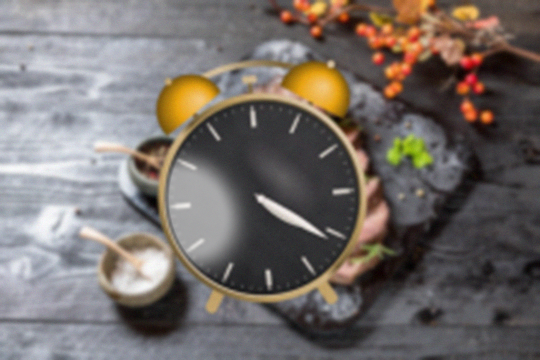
4:21
